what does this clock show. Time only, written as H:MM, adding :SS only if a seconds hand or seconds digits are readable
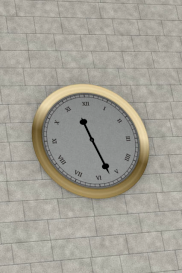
11:27
